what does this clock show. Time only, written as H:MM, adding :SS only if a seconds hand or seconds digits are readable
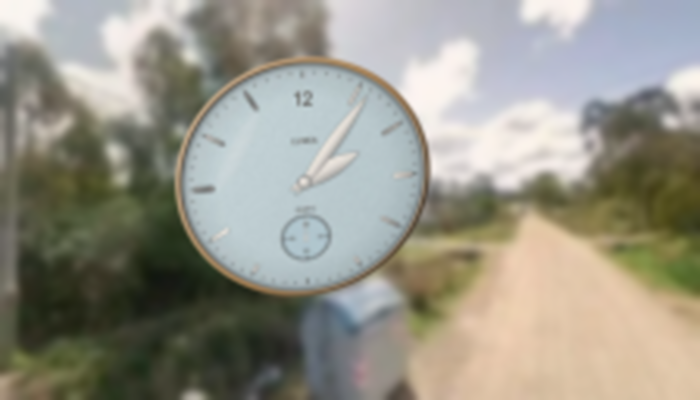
2:06
